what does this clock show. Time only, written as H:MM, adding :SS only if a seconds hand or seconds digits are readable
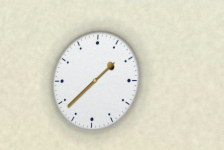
1:38
